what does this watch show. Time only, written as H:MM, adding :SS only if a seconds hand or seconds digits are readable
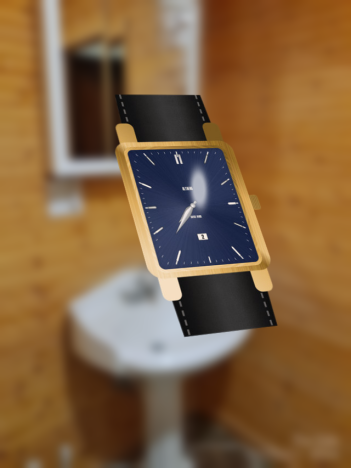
7:37
